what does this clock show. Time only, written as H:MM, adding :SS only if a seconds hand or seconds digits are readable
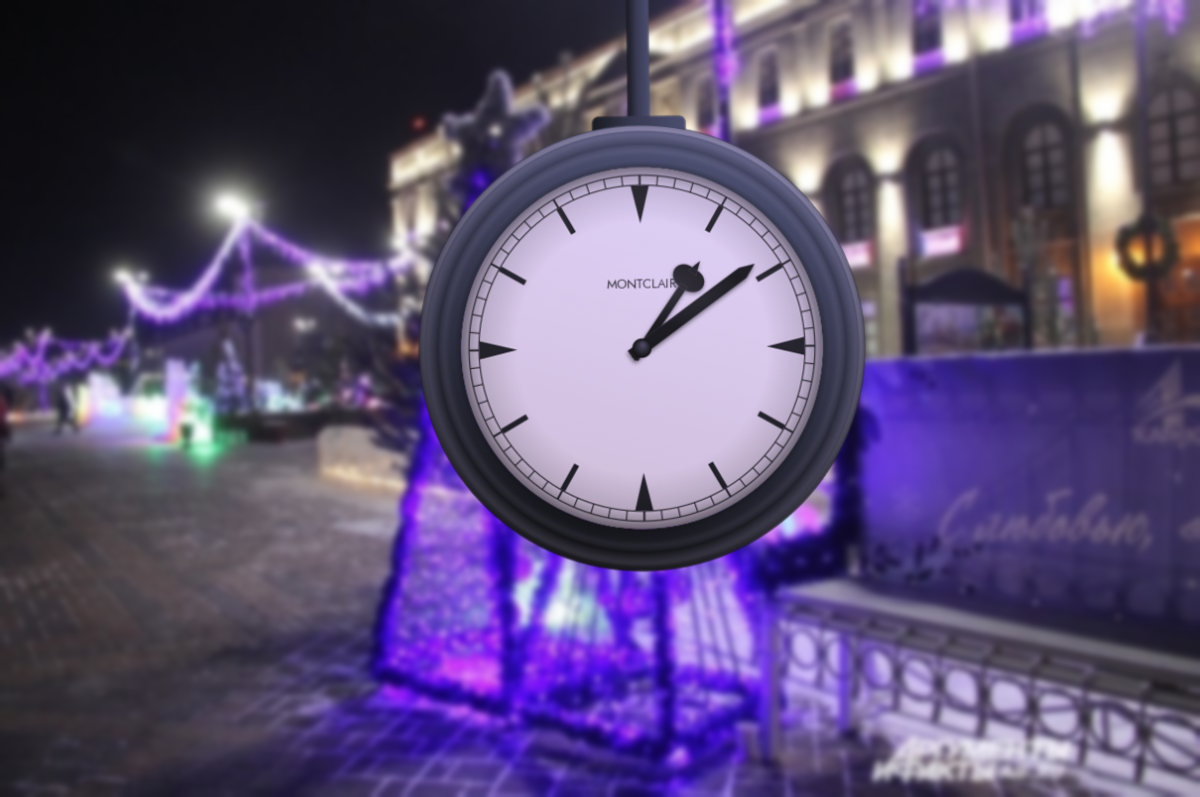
1:09
